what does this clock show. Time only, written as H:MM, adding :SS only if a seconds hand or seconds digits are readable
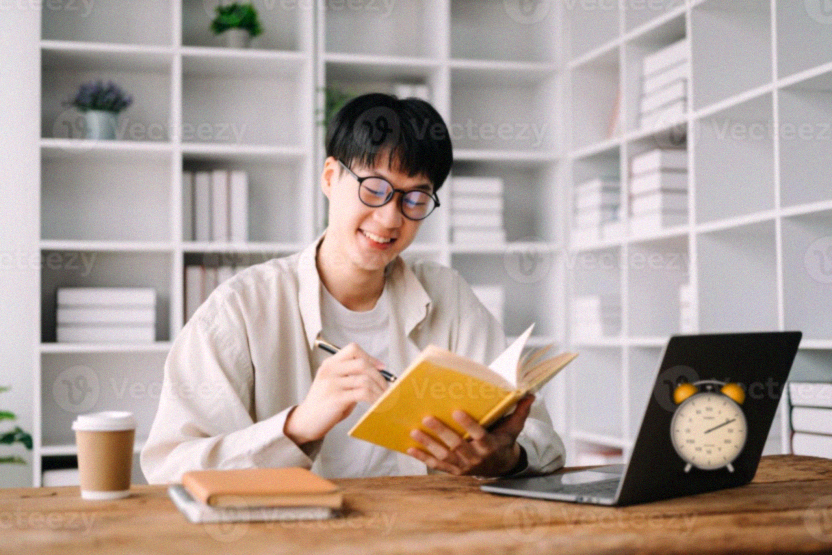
2:11
